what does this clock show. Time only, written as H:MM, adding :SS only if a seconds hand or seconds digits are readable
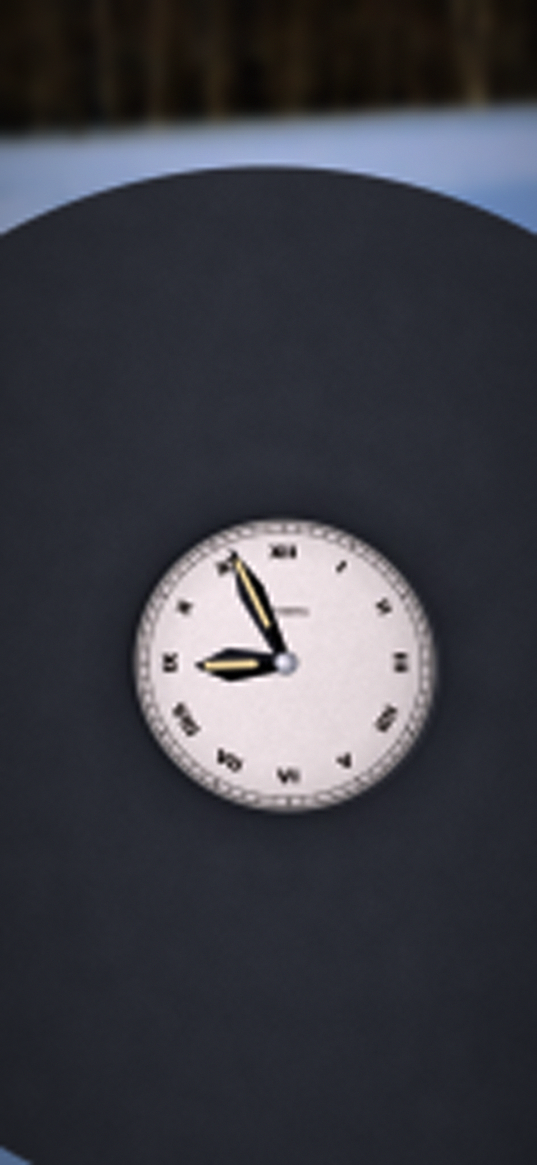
8:56
